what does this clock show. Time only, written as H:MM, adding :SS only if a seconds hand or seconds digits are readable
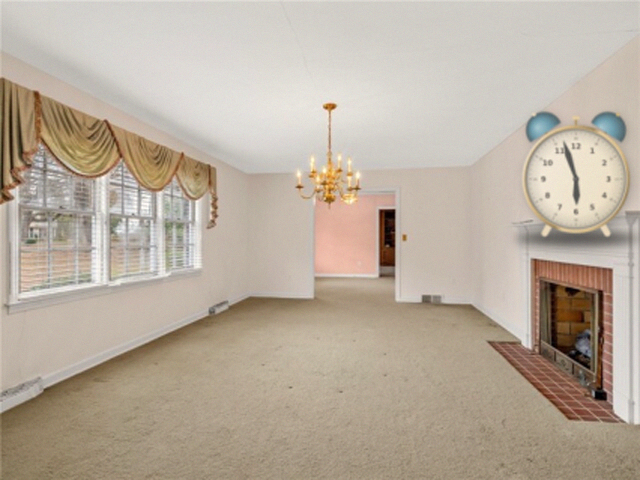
5:57
